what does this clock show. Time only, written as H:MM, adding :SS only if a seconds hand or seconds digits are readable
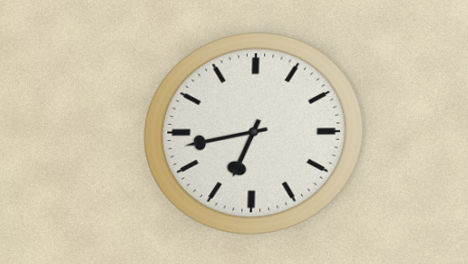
6:43
